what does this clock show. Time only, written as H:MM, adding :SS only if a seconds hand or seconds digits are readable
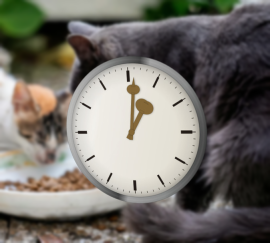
1:01
